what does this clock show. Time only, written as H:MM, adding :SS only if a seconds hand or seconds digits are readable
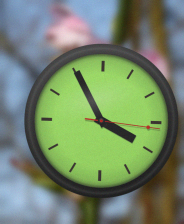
3:55:16
